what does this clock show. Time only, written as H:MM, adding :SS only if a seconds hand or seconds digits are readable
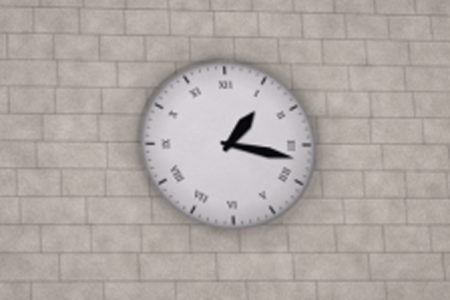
1:17
